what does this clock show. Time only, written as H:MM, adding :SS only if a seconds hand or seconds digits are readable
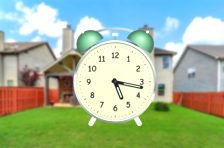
5:17
